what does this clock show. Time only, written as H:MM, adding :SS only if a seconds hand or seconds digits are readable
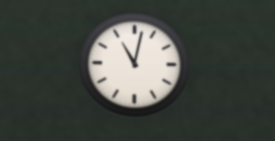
11:02
